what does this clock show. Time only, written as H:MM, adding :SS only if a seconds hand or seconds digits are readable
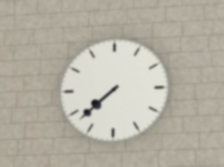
7:38
